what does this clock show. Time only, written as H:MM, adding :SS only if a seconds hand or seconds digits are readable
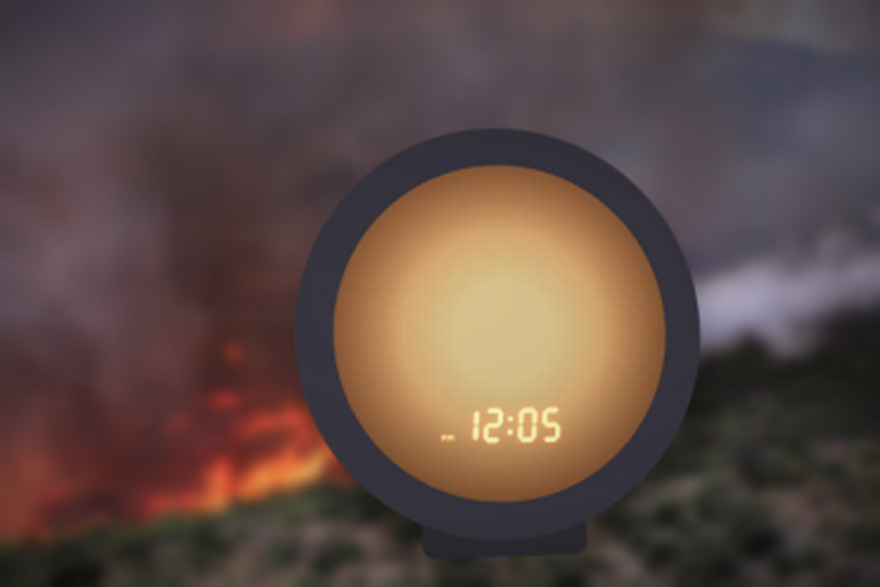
12:05
